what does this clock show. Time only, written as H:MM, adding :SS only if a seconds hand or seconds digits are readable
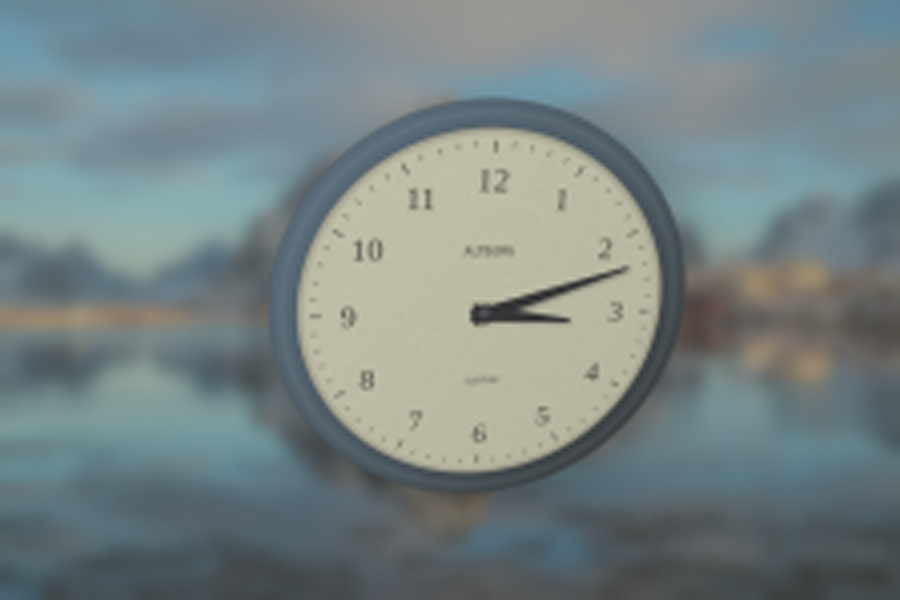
3:12
